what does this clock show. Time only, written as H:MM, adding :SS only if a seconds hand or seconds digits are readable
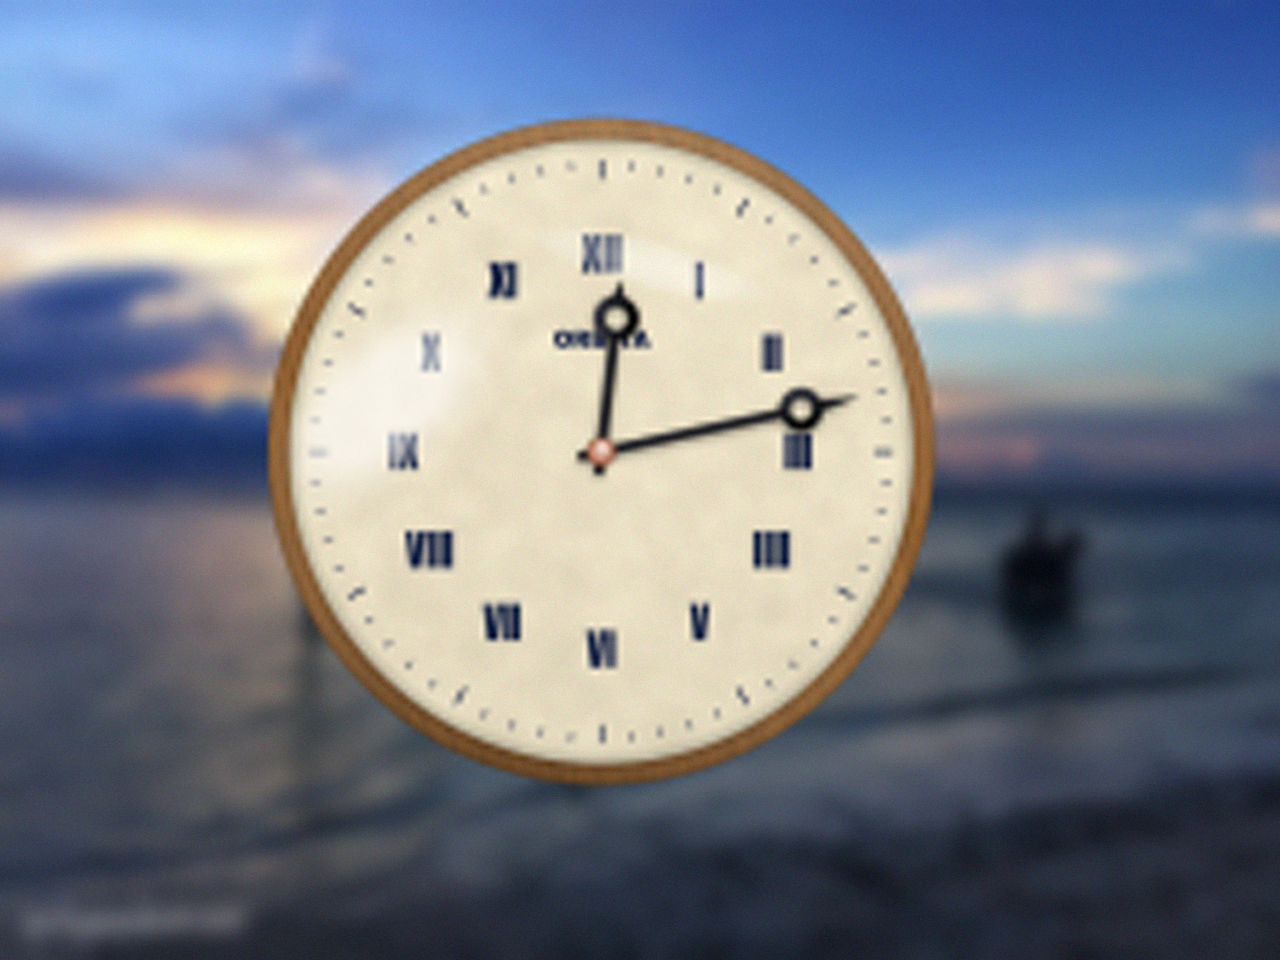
12:13
